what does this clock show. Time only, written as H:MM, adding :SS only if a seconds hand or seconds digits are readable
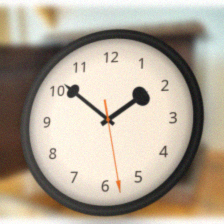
1:51:28
